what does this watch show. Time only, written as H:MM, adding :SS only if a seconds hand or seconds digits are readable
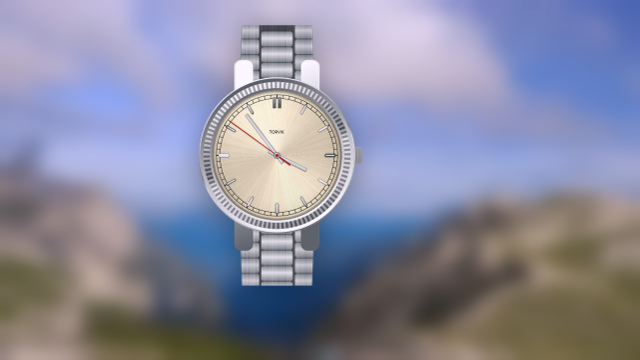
3:53:51
